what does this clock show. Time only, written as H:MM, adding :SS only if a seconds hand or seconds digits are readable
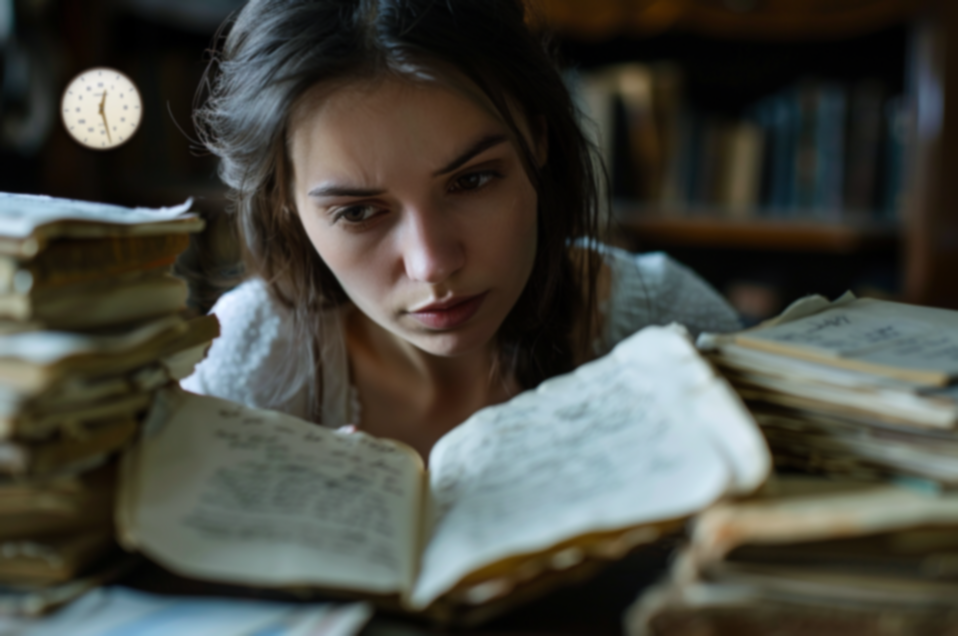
12:28
